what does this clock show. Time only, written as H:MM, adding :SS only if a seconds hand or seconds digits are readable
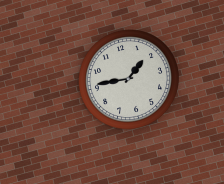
1:46
